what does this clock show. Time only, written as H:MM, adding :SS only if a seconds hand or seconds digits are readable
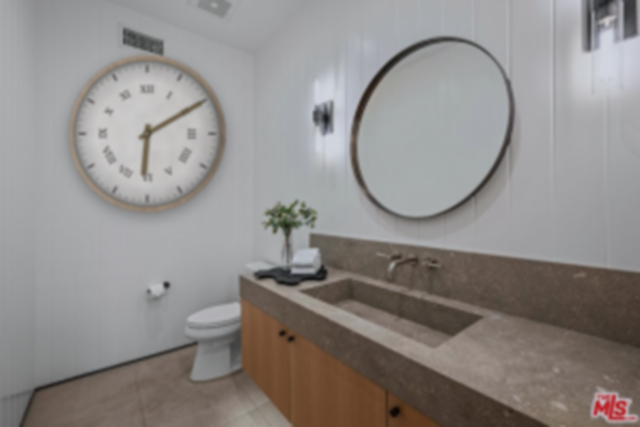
6:10
